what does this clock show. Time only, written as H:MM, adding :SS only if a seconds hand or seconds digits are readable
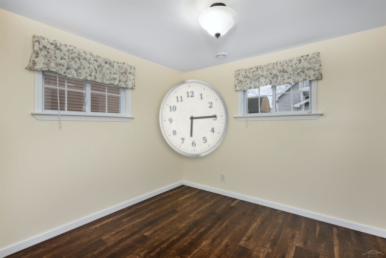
6:15
